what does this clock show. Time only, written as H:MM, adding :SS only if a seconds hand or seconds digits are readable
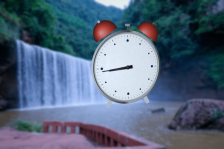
8:44
